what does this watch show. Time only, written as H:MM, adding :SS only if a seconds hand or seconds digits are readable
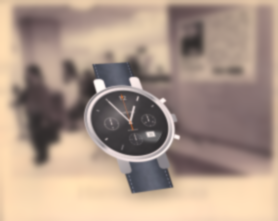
12:55
